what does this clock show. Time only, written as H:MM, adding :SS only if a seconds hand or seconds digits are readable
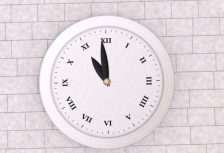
10:59
